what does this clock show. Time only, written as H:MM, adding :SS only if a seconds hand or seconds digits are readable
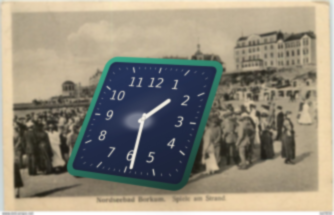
1:29
